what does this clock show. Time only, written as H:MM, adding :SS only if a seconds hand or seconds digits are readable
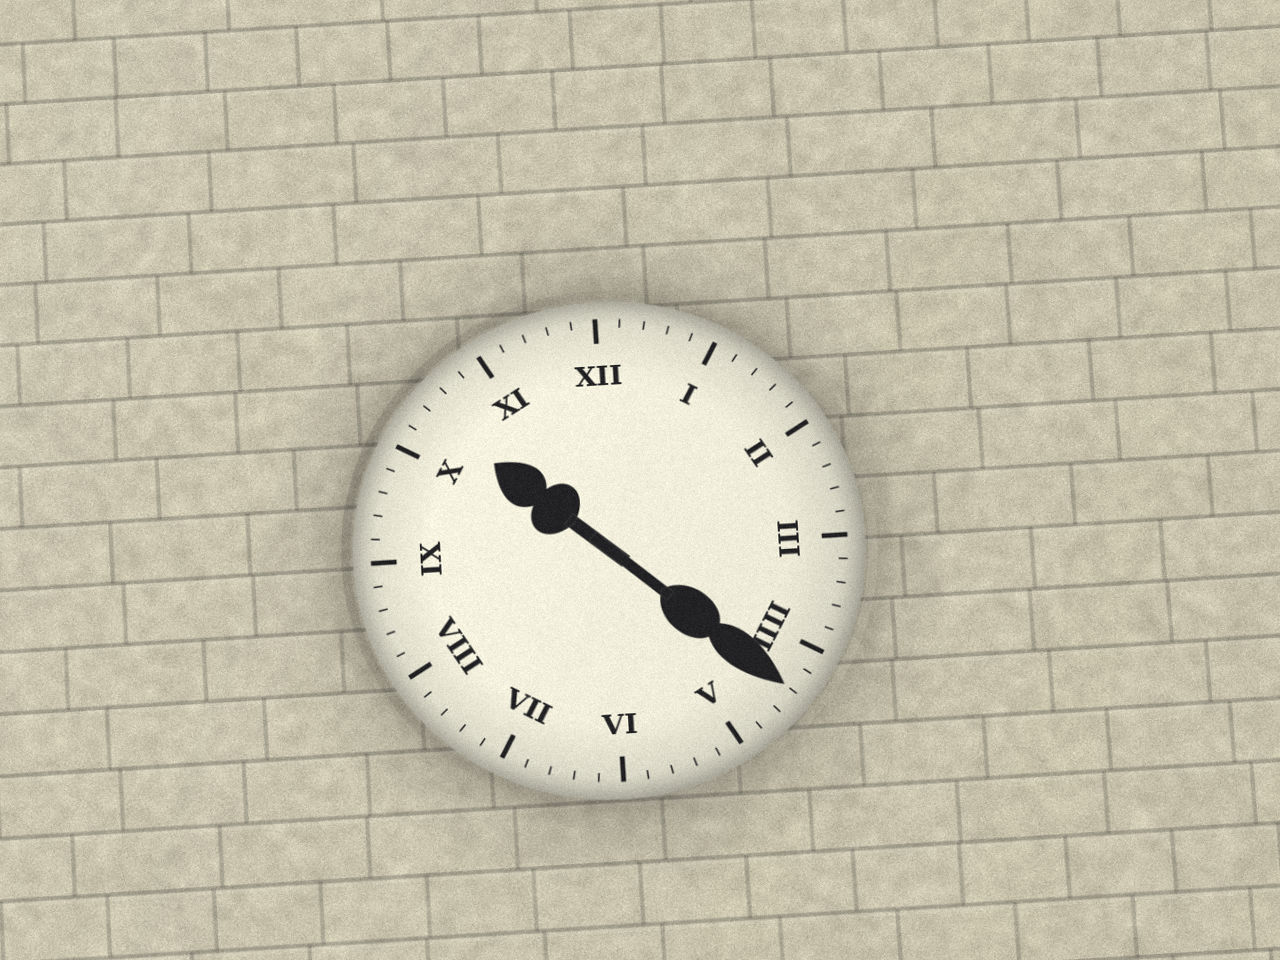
10:22
